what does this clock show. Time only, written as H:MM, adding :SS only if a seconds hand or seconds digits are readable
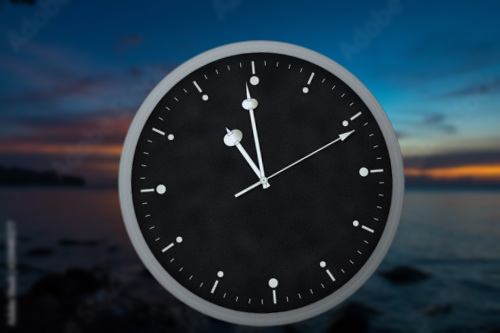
10:59:11
